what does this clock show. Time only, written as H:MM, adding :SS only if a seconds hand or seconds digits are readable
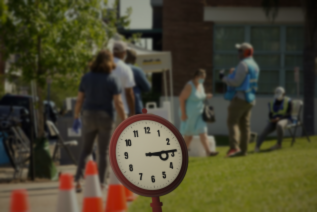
3:14
